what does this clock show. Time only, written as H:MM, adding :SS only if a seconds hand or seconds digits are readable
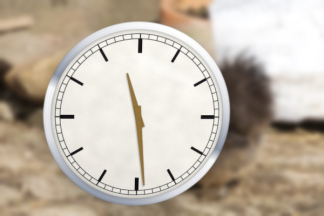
11:29
